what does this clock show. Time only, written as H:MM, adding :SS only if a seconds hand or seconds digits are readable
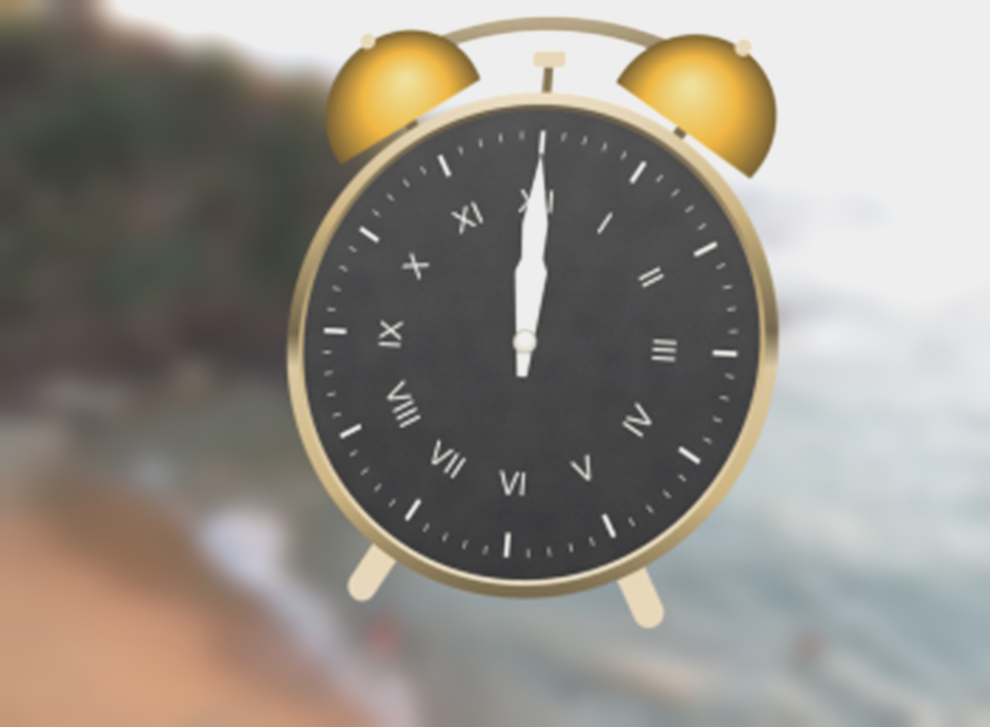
12:00
